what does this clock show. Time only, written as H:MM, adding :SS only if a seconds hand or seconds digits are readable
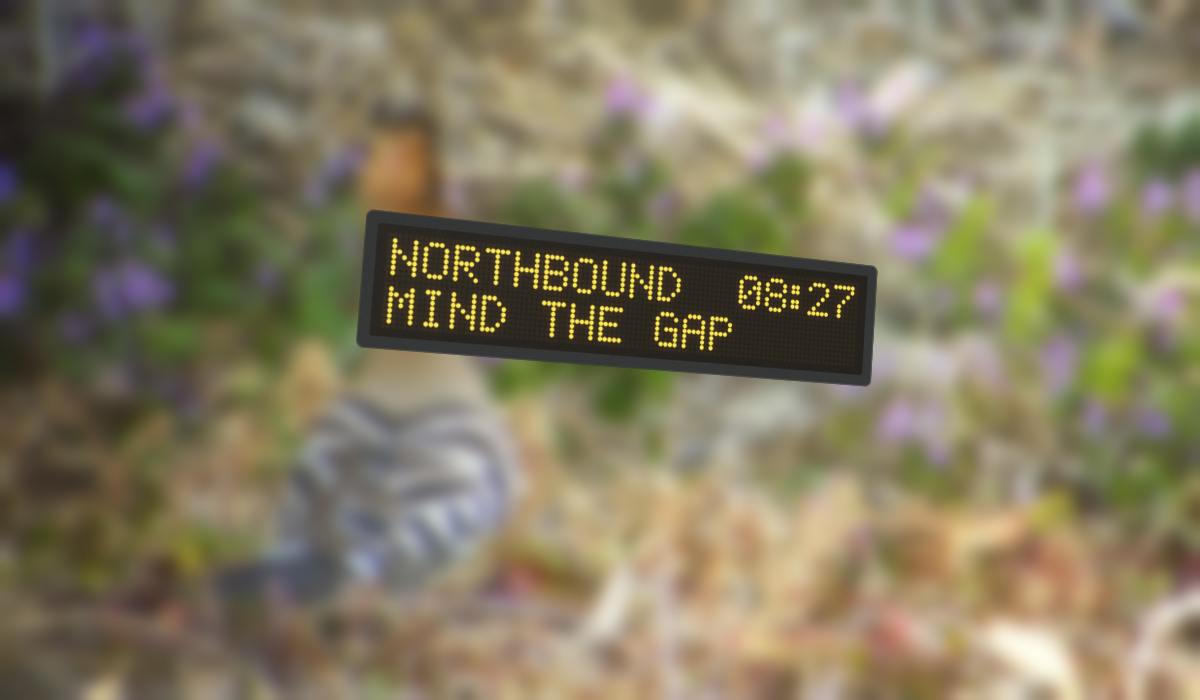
8:27
